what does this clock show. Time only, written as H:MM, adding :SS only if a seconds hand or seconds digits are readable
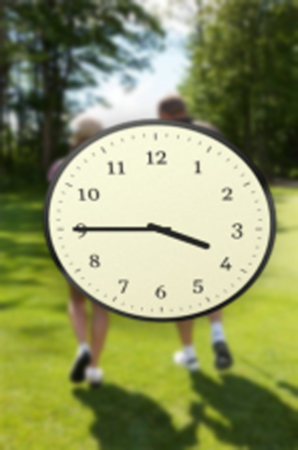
3:45
